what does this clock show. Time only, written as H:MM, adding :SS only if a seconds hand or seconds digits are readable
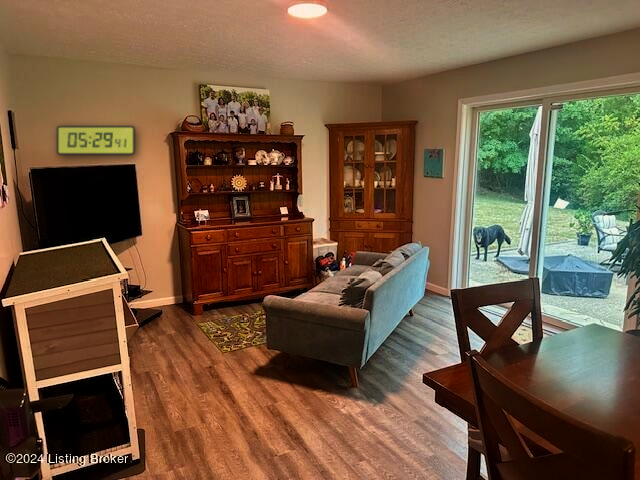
5:29
